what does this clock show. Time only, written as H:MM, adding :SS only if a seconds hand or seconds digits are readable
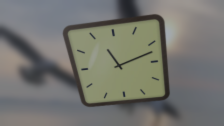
11:12
